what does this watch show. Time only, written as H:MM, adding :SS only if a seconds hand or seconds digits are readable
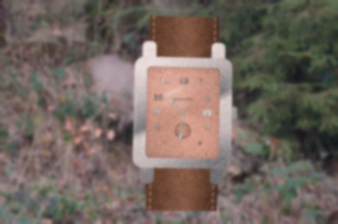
10:31
